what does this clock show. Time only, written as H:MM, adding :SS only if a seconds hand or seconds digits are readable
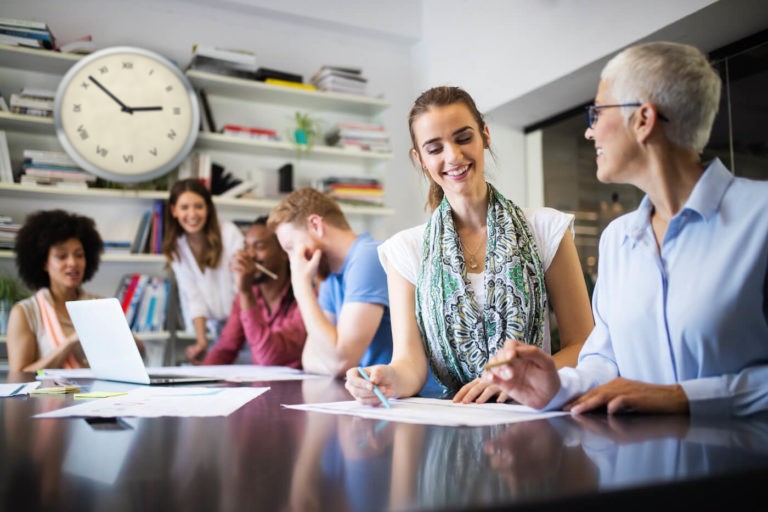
2:52
